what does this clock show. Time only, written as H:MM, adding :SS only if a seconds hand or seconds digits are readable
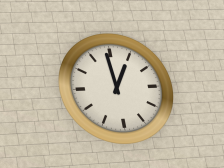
12:59
